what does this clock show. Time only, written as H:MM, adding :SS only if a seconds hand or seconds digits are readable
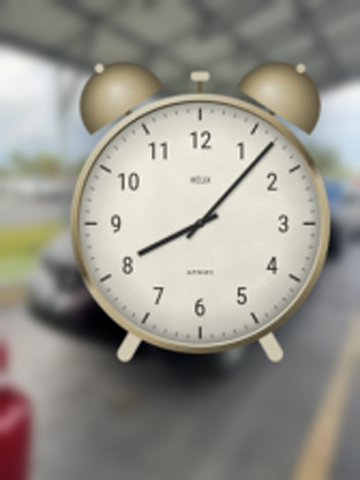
8:07
